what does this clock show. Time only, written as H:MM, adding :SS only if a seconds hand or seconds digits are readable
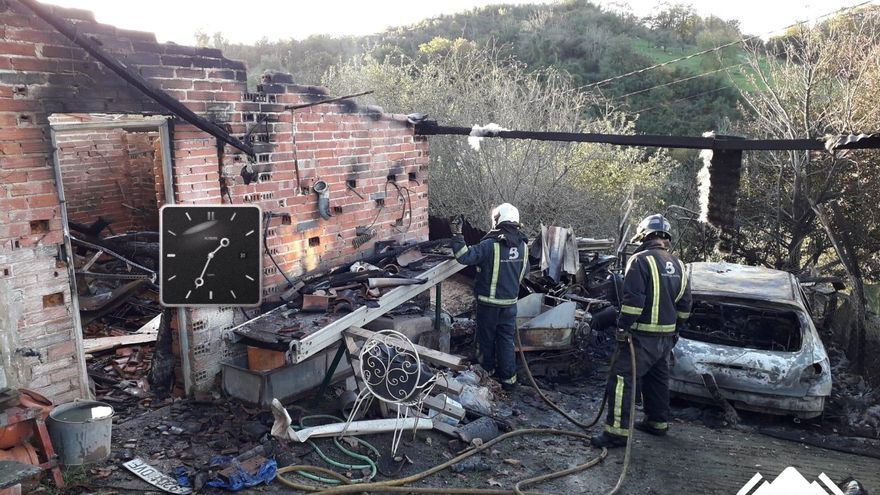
1:34
